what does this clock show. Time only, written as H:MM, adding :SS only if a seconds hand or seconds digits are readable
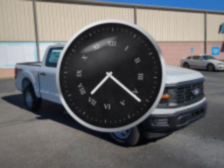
7:21
